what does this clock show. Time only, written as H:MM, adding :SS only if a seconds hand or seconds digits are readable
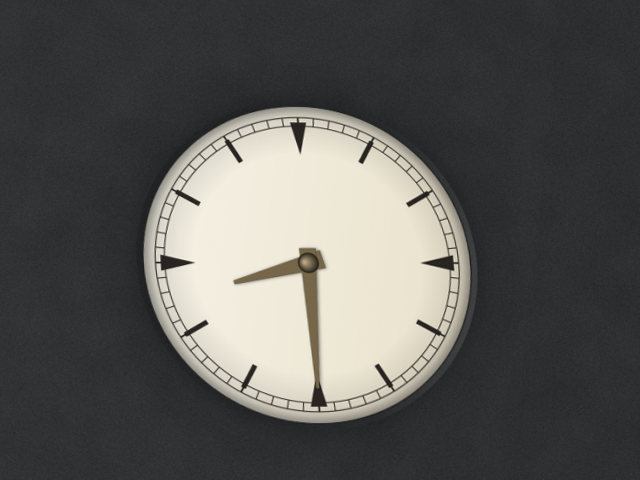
8:30
